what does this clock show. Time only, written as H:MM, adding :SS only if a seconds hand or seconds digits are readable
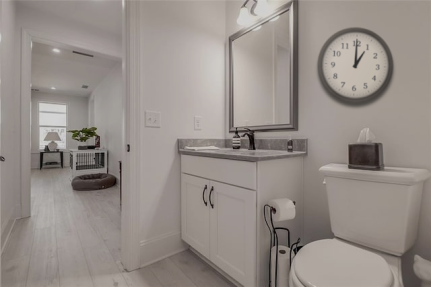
1:00
